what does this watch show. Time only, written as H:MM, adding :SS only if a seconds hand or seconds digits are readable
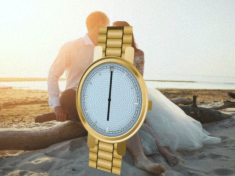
6:00
